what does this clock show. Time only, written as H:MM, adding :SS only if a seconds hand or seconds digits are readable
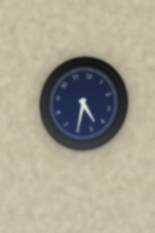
4:30
